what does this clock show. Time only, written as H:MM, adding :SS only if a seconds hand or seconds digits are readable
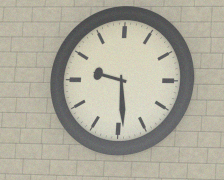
9:29
